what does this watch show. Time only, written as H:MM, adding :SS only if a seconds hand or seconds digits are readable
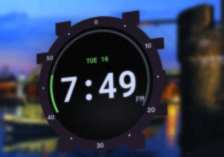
7:49
